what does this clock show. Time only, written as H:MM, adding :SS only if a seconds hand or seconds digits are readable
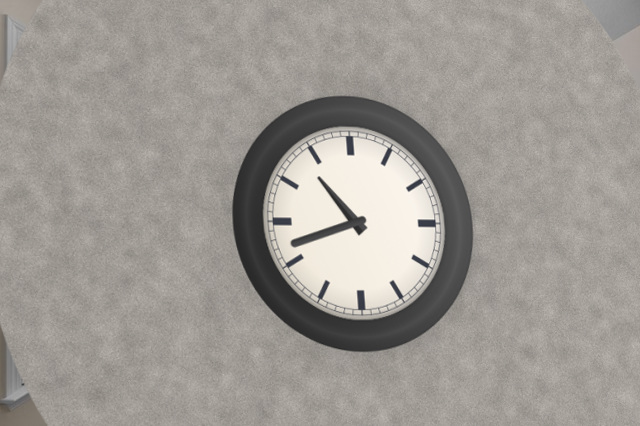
10:42
